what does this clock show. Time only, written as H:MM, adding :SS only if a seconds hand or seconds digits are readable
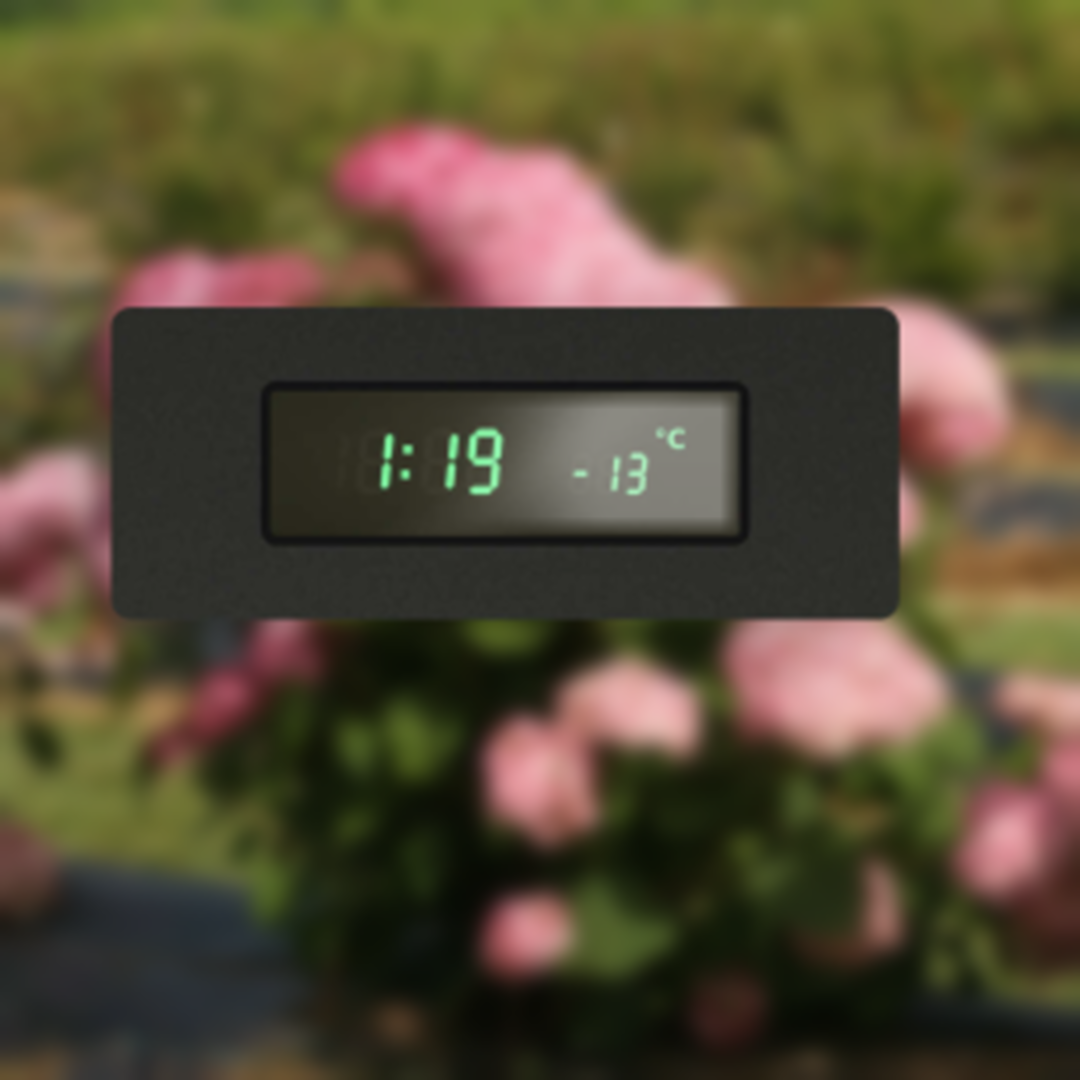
1:19
